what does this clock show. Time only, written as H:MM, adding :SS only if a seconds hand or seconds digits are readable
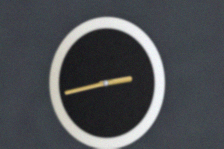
2:43
